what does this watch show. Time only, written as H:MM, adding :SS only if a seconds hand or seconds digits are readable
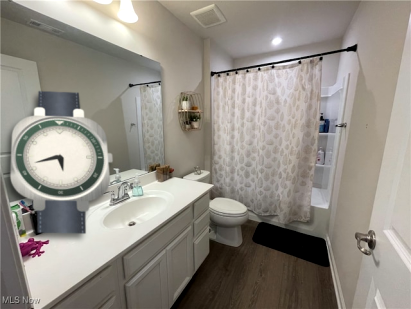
5:42
